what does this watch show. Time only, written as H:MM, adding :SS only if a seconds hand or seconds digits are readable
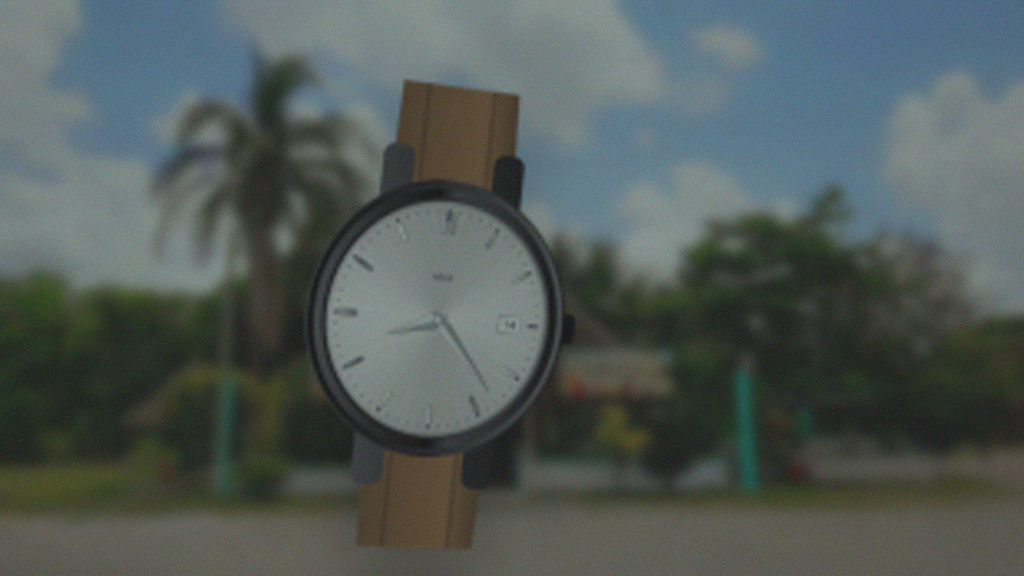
8:23
